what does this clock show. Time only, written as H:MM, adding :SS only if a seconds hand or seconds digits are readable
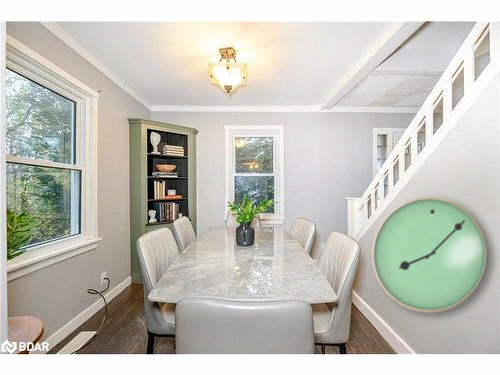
8:07
